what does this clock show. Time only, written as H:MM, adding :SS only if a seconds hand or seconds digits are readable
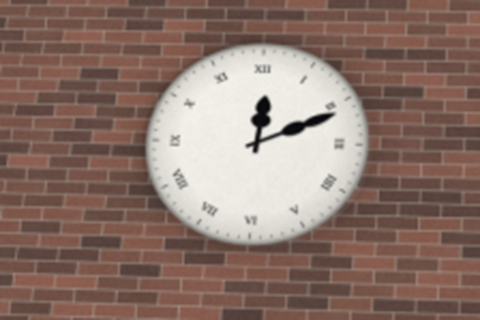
12:11
